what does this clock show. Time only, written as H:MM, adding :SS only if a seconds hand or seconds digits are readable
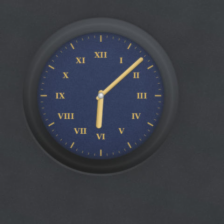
6:08
